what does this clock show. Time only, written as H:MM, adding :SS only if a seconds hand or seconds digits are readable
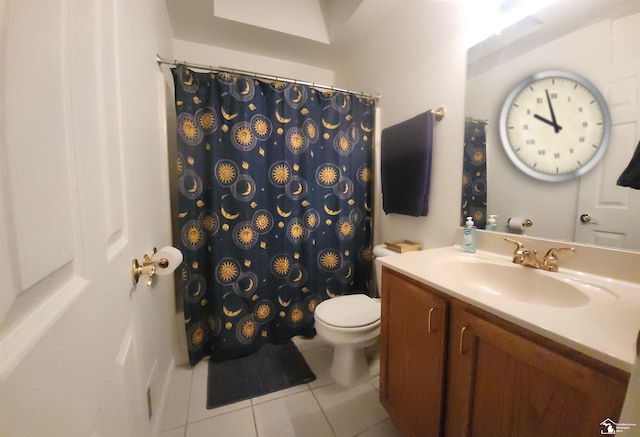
9:58
